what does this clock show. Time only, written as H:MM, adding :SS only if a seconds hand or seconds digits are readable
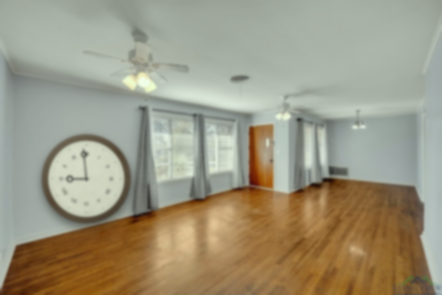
8:59
